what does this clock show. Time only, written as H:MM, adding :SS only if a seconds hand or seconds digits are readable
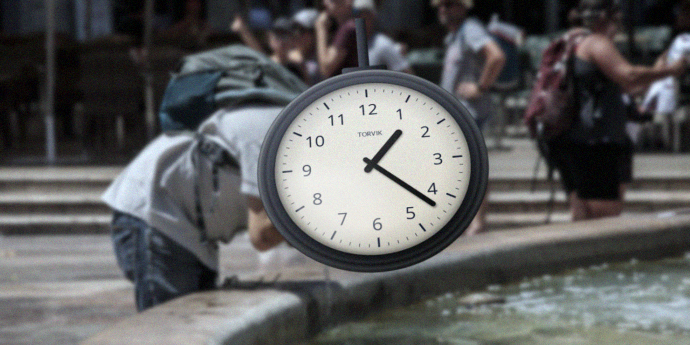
1:22
